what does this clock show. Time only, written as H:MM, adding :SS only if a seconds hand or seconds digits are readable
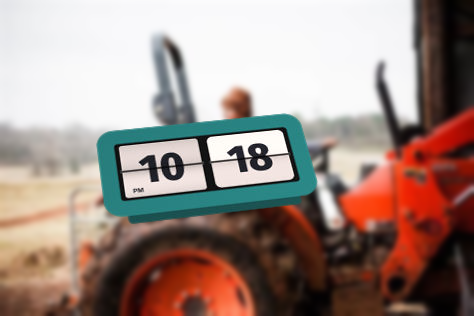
10:18
